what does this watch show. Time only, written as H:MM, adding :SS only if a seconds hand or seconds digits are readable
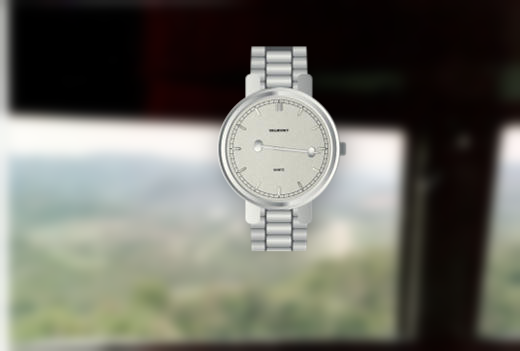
9:16
